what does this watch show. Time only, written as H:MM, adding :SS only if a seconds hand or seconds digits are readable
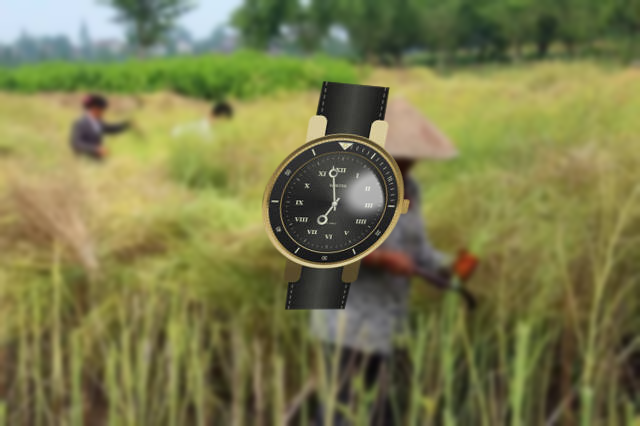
6:58
